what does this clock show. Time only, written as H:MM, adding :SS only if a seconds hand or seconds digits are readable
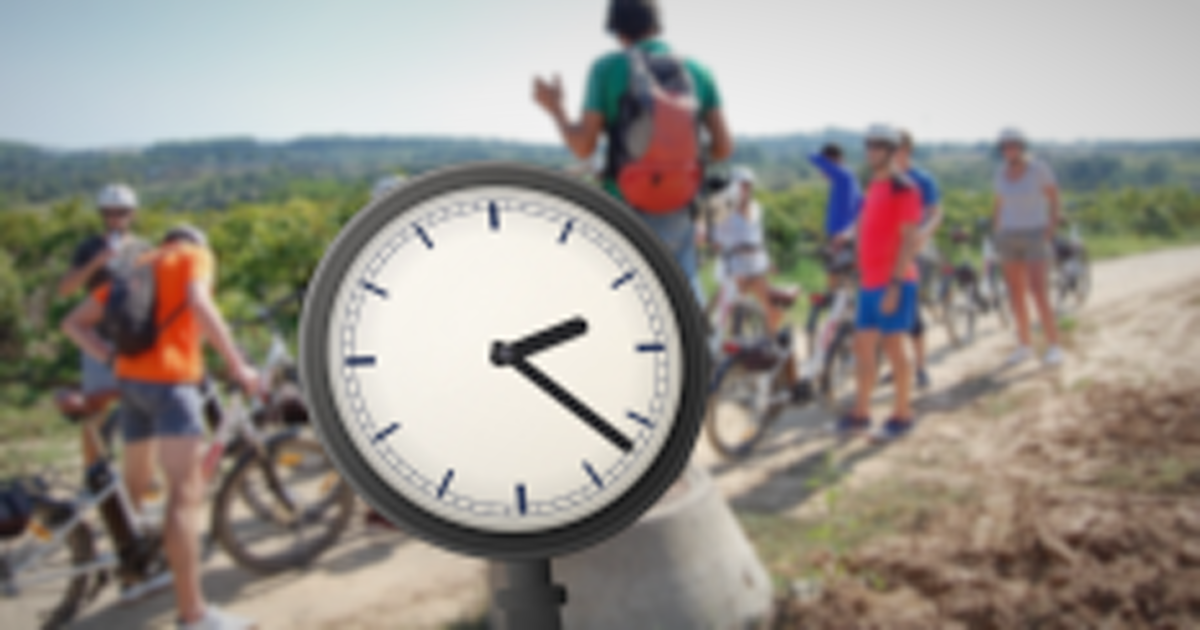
2:22
